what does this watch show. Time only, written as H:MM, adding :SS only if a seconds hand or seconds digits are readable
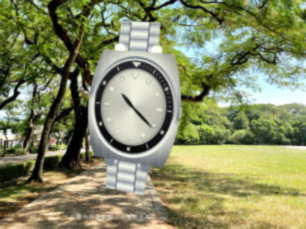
10:21
